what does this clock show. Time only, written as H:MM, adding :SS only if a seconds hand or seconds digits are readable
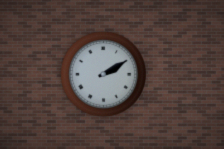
2:10
